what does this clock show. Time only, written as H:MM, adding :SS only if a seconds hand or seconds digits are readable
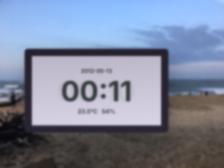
0:11
